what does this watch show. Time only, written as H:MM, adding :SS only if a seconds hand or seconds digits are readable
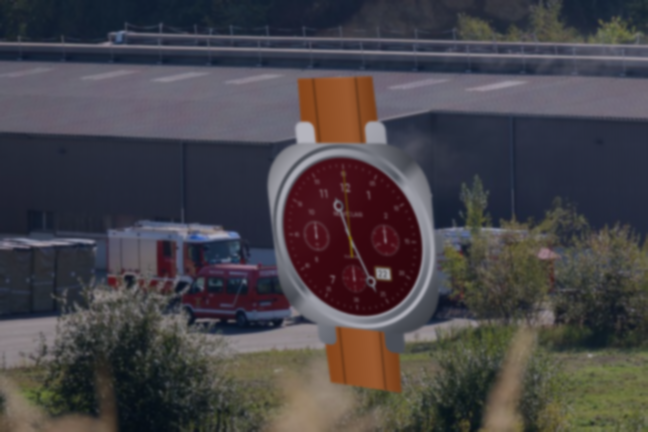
11:26
